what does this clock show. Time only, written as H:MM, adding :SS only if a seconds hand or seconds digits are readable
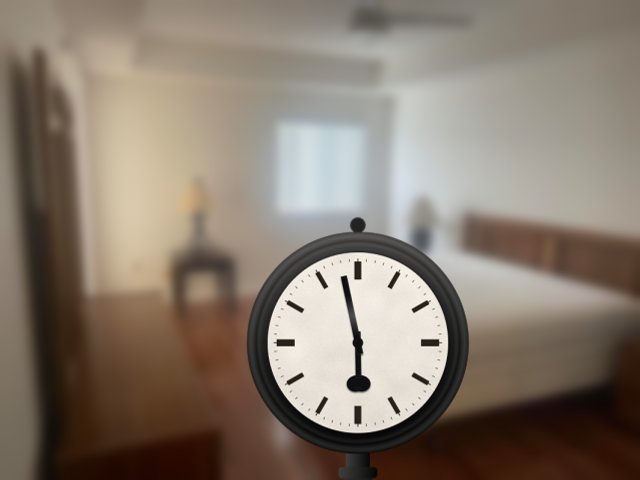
5:58
